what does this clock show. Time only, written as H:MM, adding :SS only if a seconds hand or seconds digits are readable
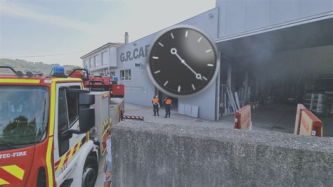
10:21
